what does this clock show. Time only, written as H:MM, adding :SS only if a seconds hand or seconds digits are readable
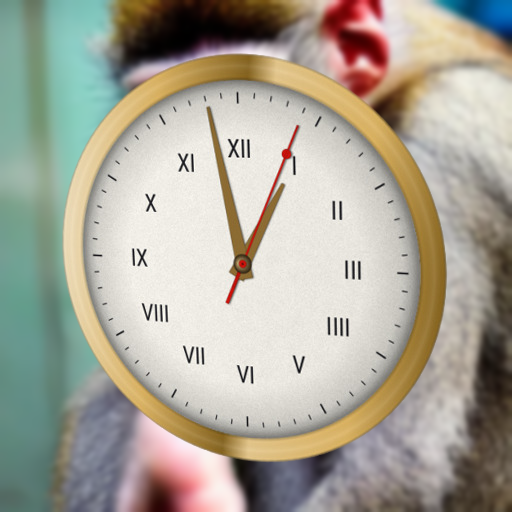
12:58:04
